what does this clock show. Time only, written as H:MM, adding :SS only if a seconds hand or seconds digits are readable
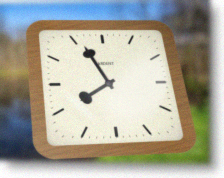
7:56
